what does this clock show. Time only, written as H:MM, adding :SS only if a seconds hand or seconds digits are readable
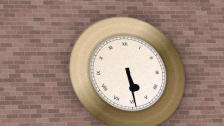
5:29
